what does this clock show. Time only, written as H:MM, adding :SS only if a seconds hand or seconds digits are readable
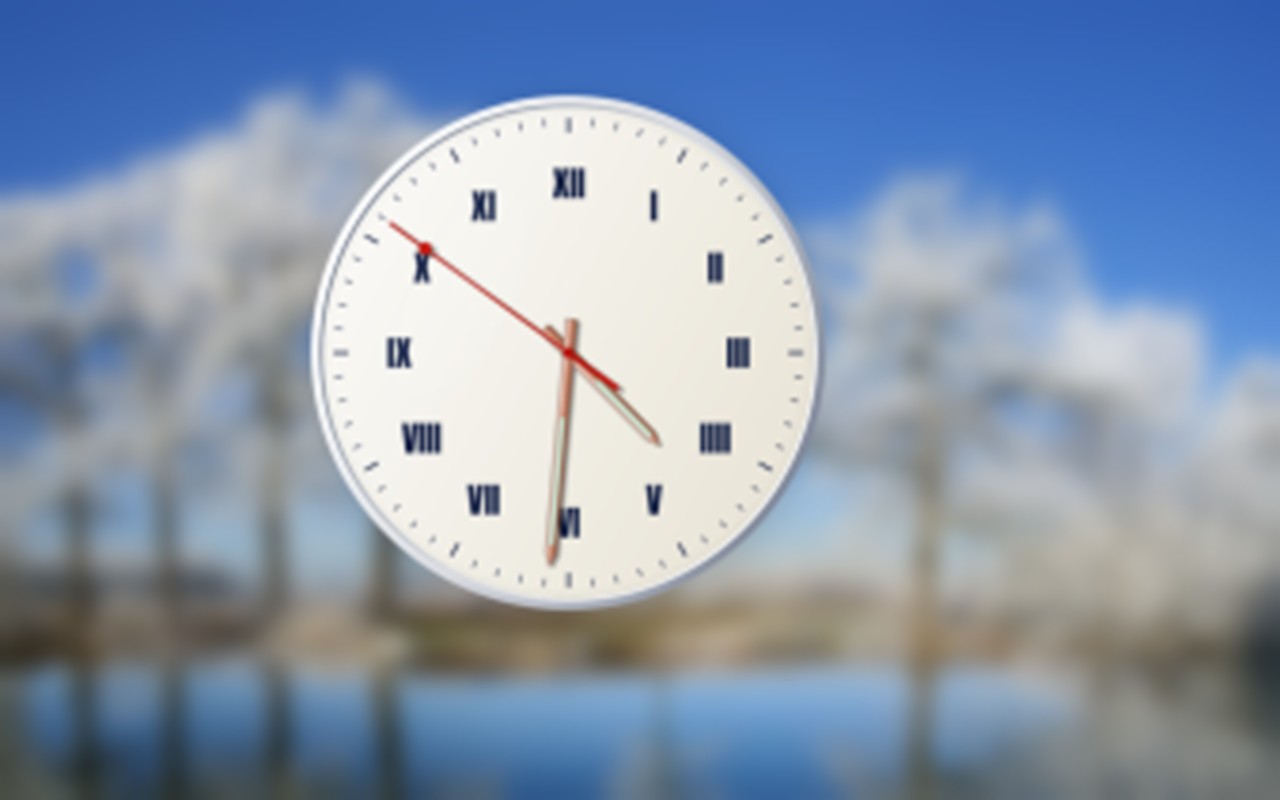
4:30:51
